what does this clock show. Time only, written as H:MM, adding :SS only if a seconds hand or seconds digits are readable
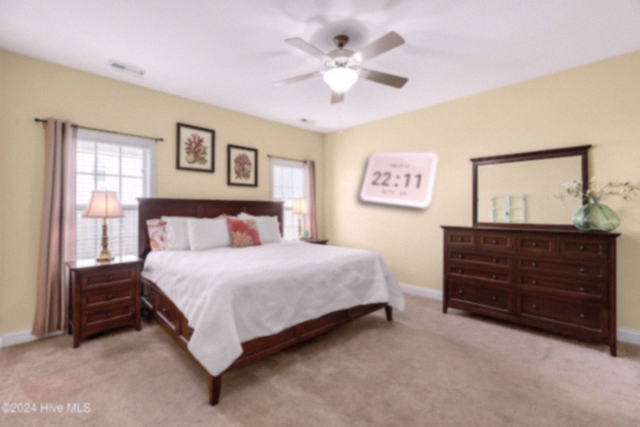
22:11
